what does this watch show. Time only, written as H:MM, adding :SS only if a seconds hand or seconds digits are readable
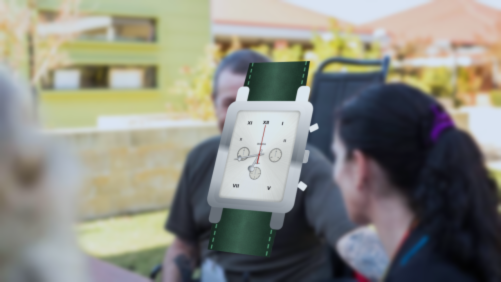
6:43
